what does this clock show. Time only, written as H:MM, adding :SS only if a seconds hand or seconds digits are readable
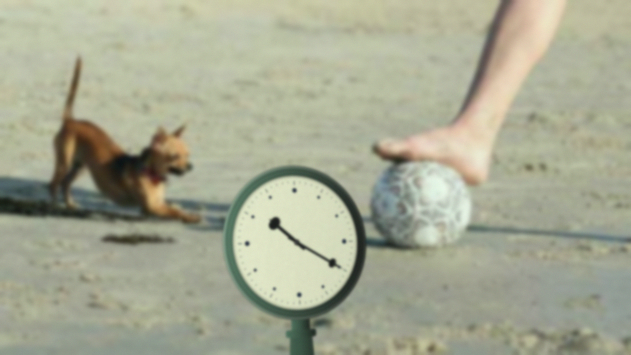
10:20
